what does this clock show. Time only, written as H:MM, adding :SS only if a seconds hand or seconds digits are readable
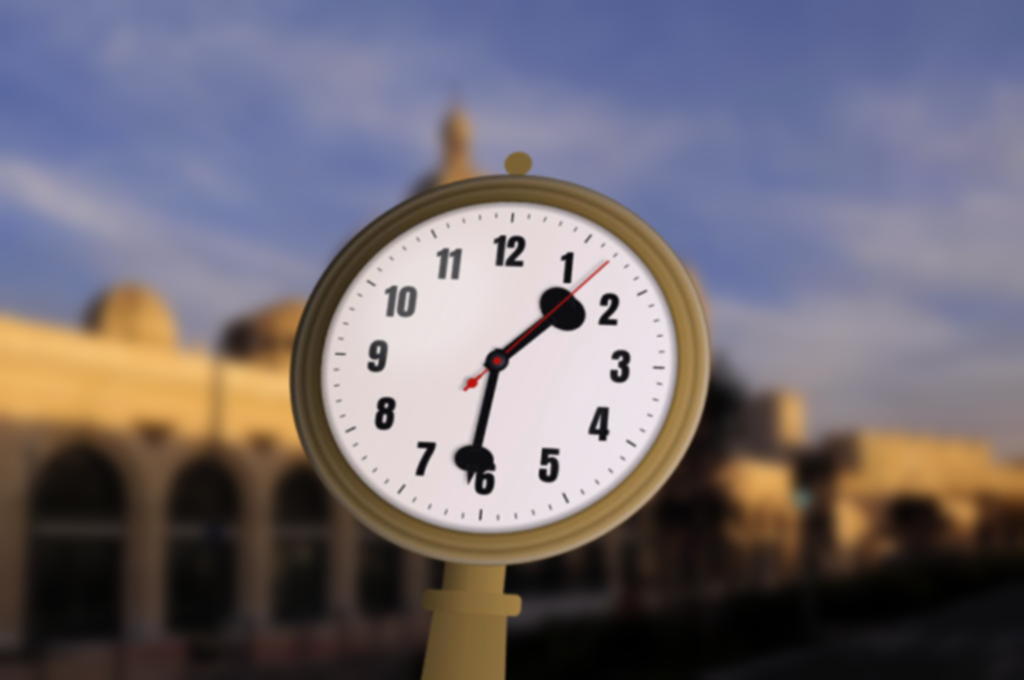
1:31:07
